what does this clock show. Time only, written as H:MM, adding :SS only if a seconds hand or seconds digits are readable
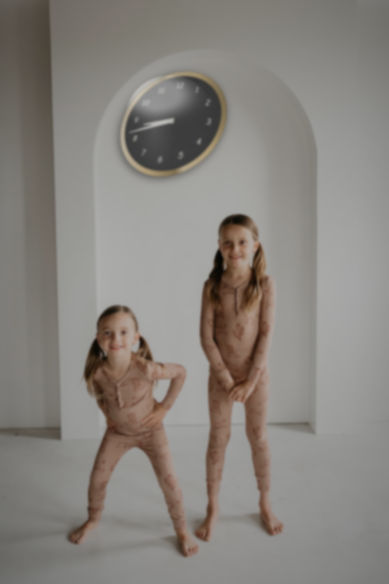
8:42
